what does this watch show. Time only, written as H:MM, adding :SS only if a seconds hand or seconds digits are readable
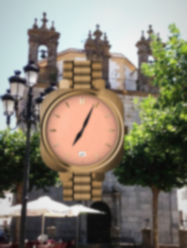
7:04
